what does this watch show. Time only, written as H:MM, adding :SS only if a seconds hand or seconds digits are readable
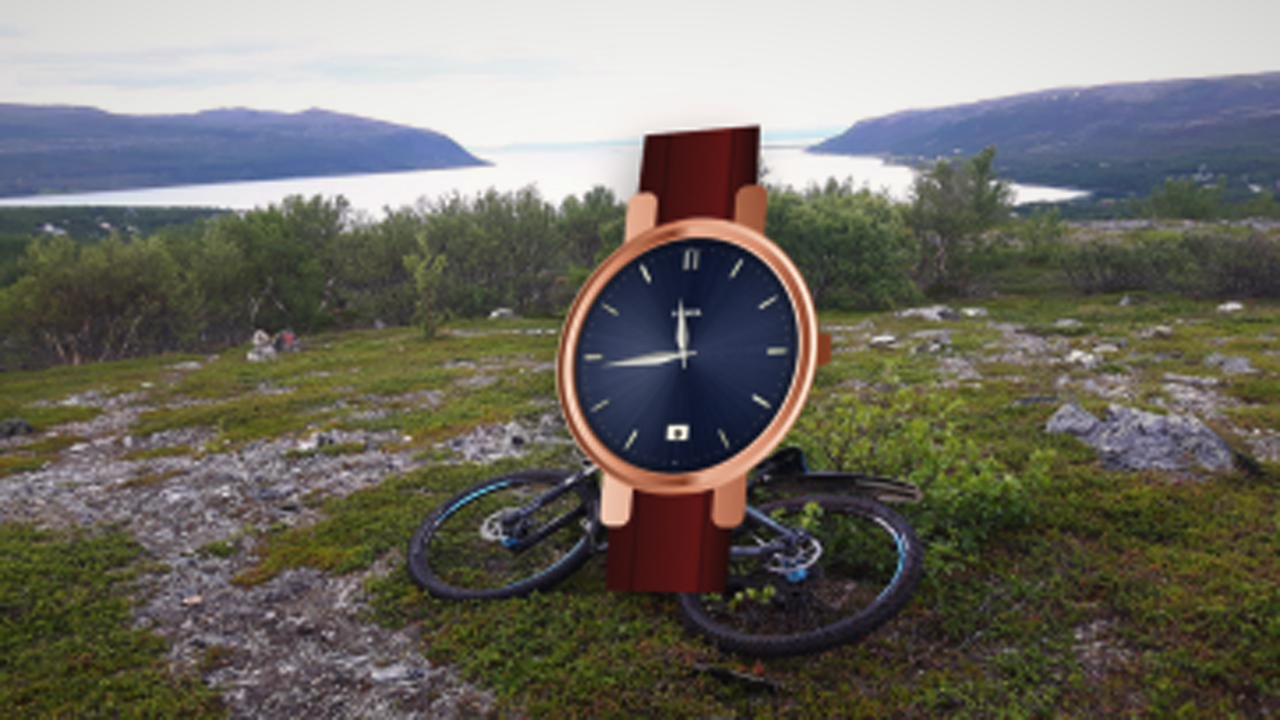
11:44
